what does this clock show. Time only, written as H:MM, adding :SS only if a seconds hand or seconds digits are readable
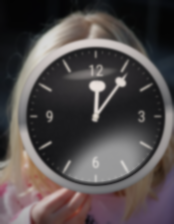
12:06
